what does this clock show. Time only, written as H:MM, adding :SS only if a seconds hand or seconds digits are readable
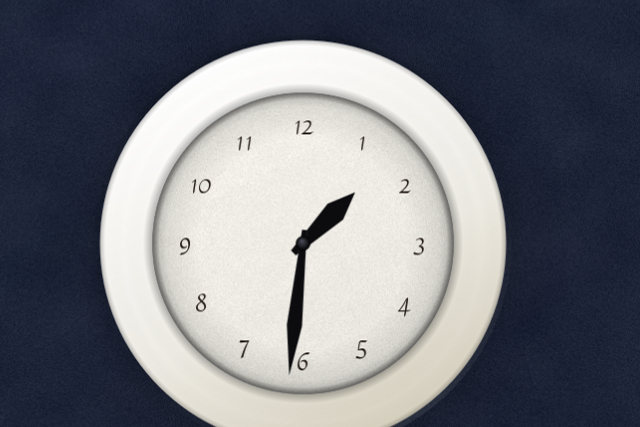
1:31
